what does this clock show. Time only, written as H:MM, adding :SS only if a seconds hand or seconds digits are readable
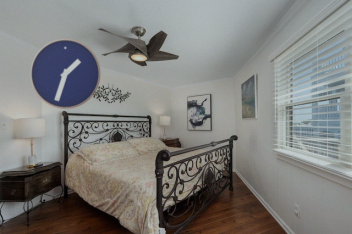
1:33
